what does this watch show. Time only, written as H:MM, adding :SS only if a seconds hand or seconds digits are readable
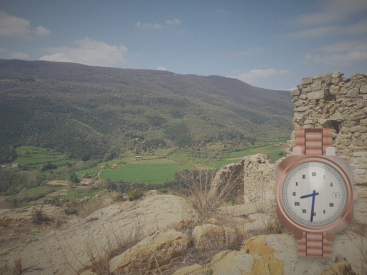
8:31
